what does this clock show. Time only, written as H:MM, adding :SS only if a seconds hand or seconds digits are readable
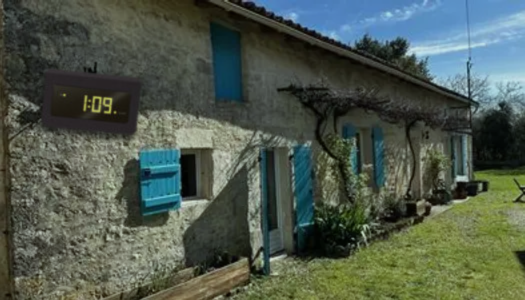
1:09
